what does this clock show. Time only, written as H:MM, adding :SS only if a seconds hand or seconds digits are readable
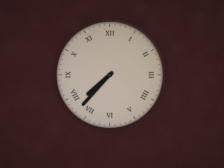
7:37
